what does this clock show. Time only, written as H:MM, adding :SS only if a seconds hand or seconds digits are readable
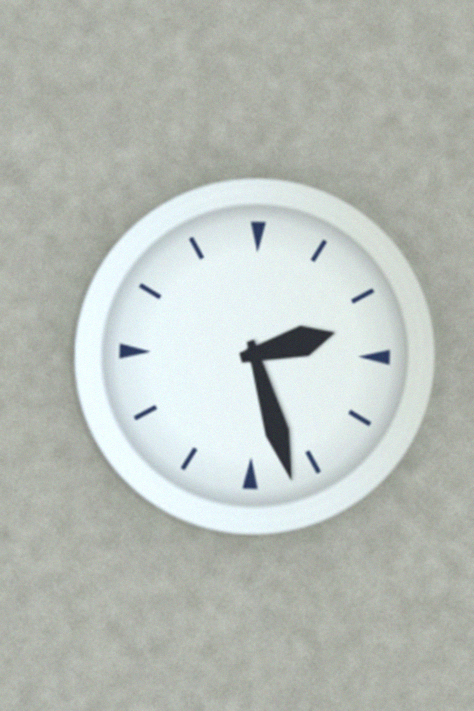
2:27
